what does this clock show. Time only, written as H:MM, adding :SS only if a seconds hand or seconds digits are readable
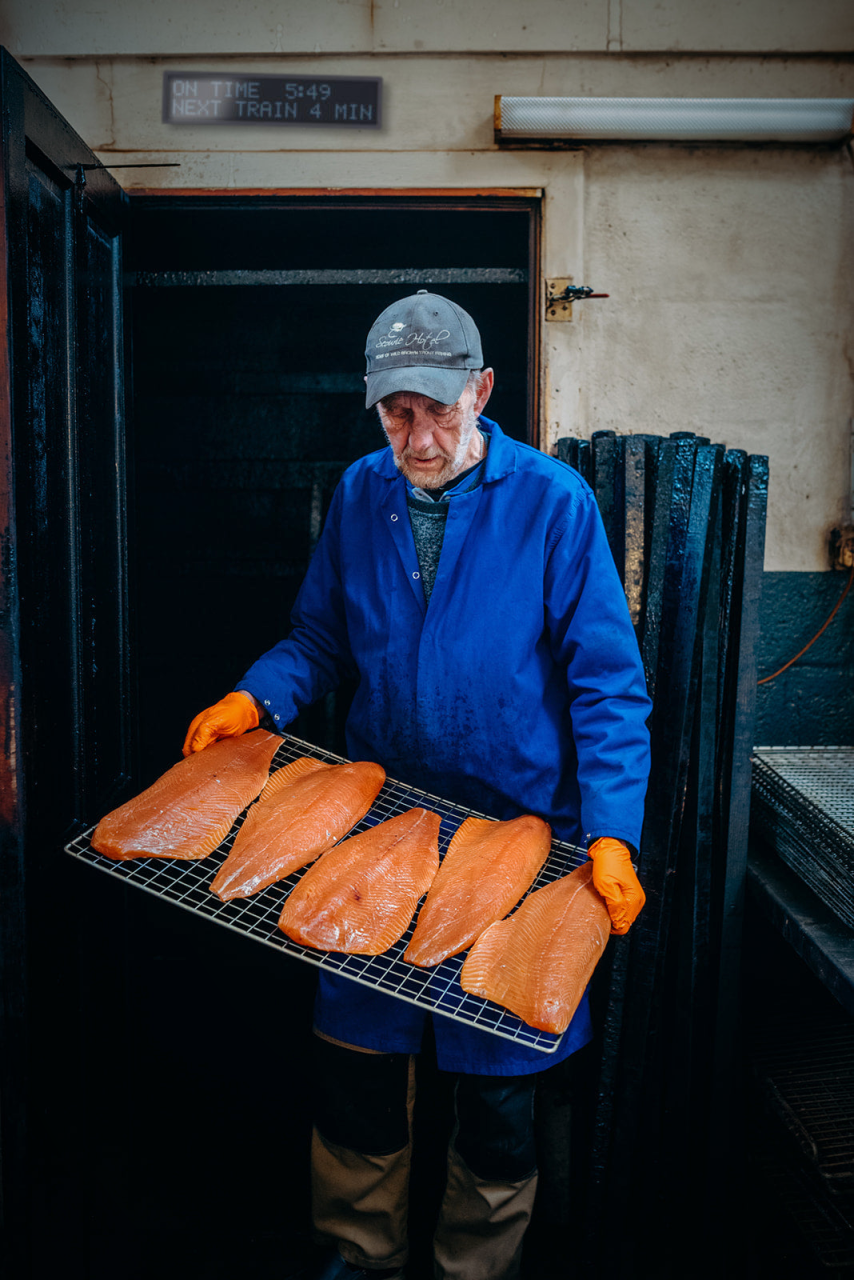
5:49
